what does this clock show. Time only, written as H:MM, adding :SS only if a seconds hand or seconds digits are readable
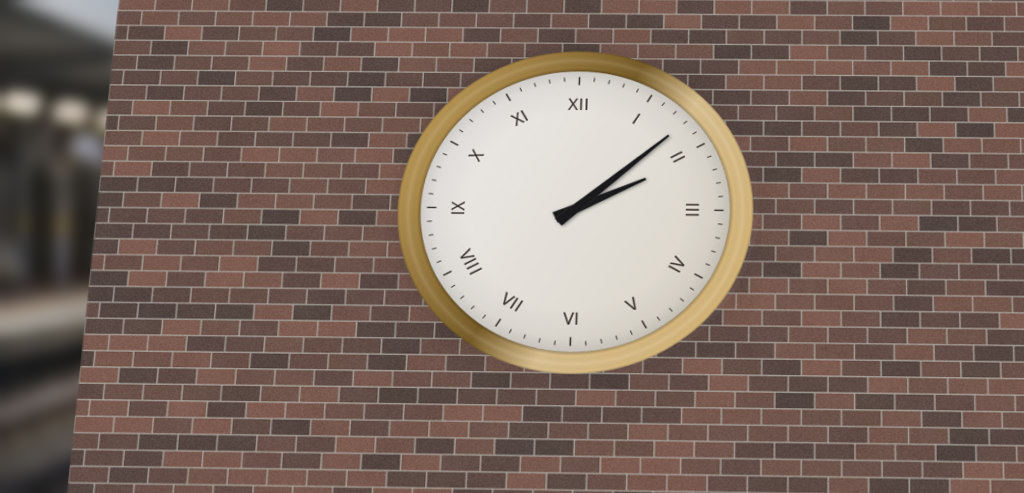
2:08
